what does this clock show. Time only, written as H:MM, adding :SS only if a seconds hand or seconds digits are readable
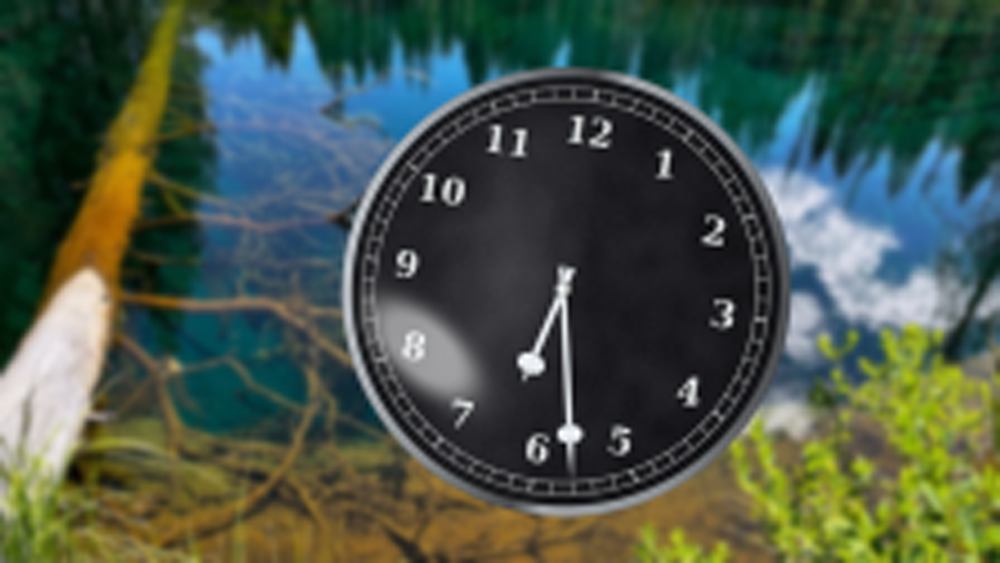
6:28
